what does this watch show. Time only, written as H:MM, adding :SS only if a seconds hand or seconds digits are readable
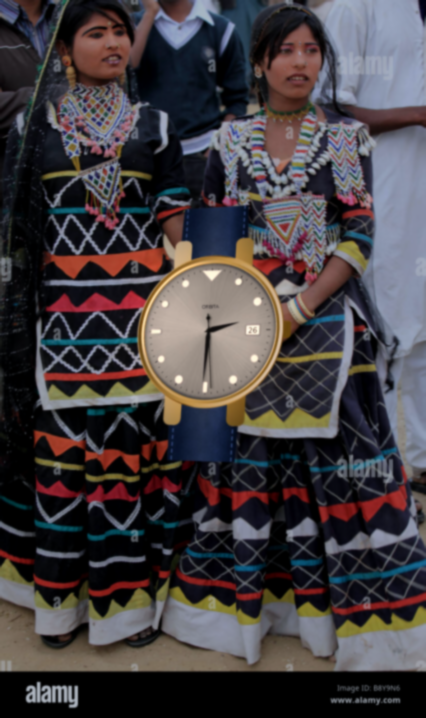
2:30:29
